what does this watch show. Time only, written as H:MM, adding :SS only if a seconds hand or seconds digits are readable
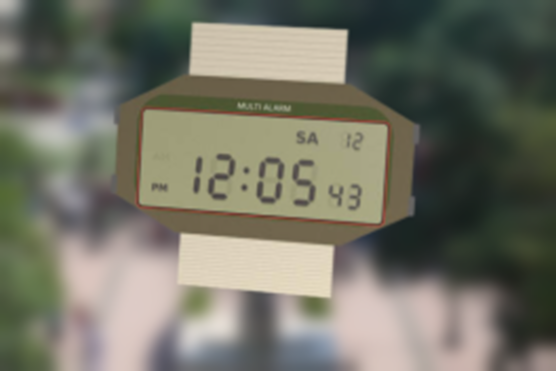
12:05:43
